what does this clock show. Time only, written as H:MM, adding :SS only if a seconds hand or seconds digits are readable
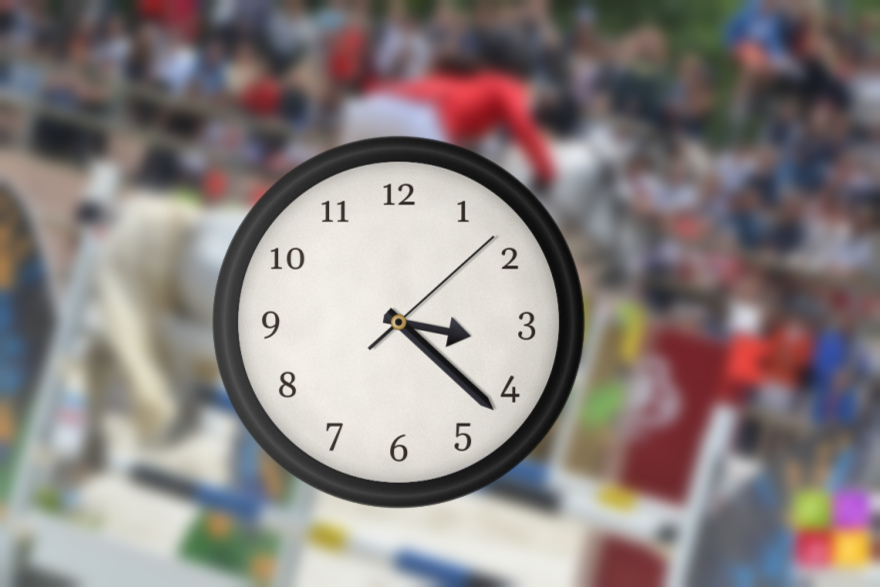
3:22:08
